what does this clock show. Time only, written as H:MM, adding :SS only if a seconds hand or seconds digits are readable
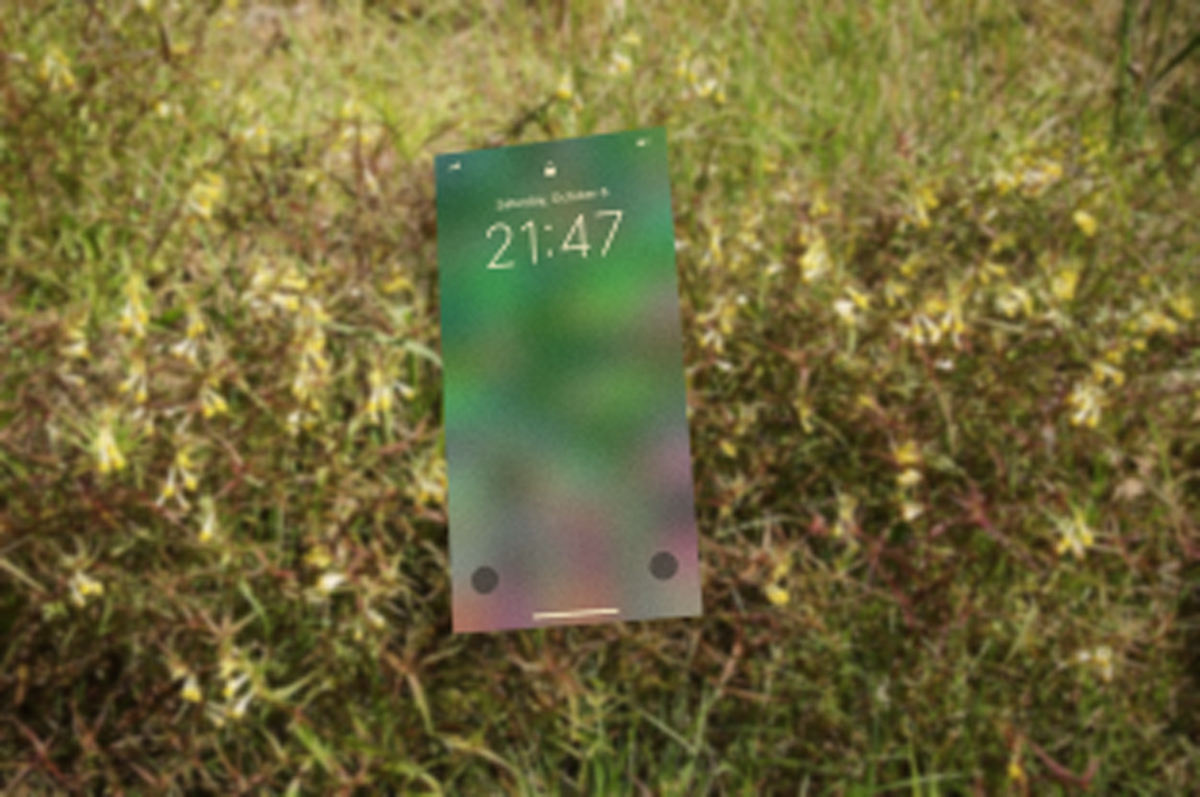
21:47
